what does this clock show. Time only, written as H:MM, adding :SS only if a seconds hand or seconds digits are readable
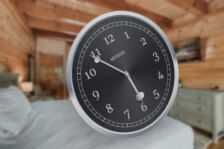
5:54
